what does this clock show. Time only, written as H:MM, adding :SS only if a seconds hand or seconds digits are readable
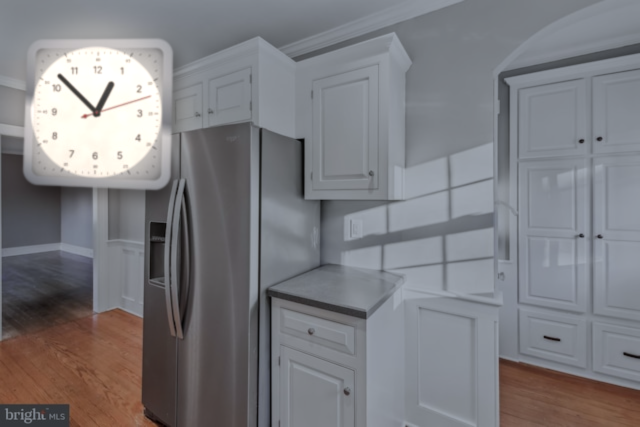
12:52:12
